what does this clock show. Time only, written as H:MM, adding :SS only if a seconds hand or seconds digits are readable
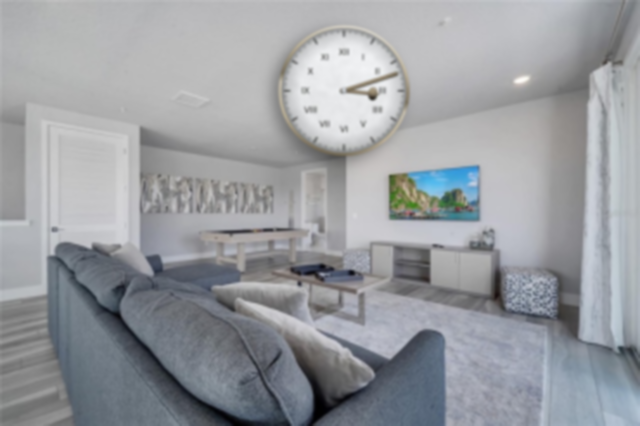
3:12
